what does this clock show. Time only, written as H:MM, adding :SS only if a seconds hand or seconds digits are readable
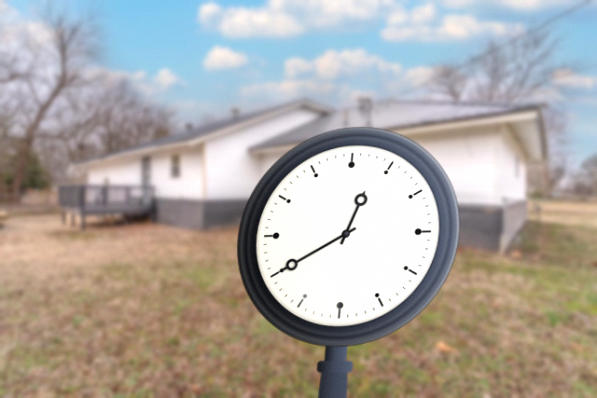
12:40
